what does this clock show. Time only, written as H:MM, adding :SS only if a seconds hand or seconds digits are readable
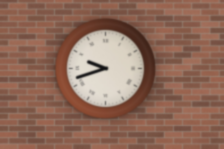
9:42
